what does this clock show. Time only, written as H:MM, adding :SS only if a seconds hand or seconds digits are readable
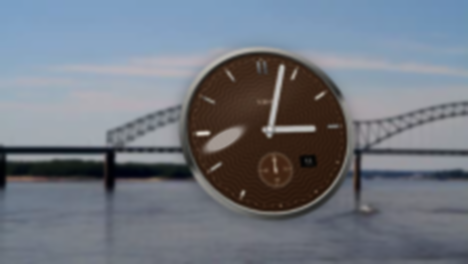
3:03
